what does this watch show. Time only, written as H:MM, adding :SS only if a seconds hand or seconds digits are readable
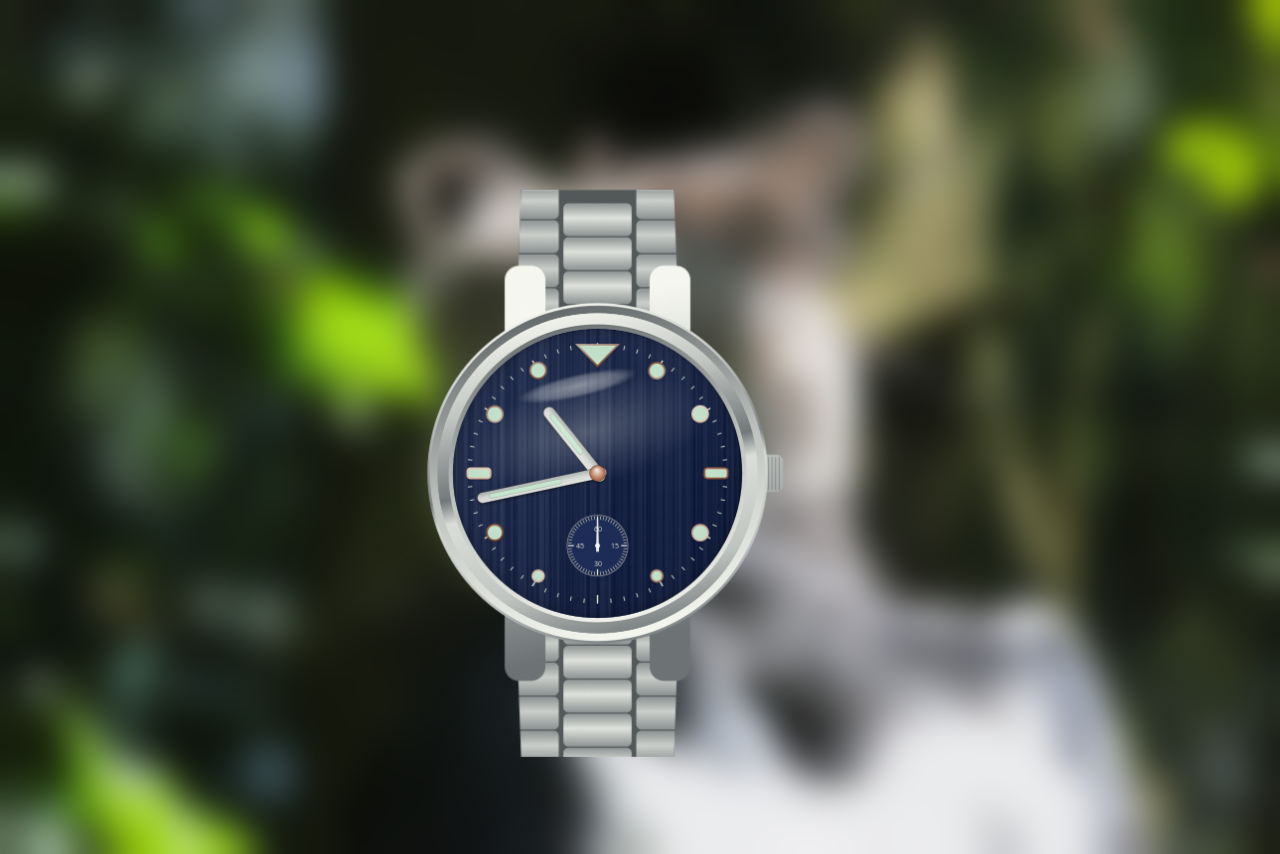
10:43
